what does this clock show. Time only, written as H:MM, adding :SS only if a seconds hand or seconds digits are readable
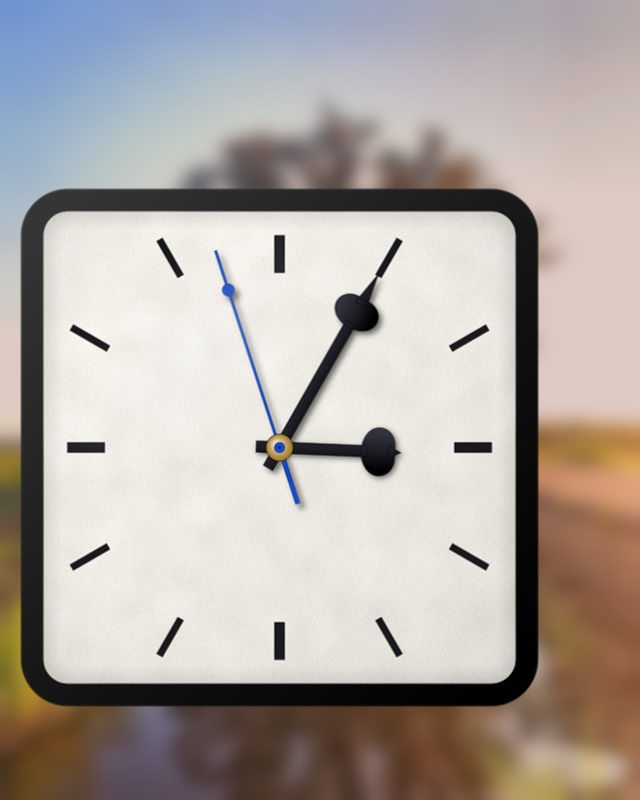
3:04:57
